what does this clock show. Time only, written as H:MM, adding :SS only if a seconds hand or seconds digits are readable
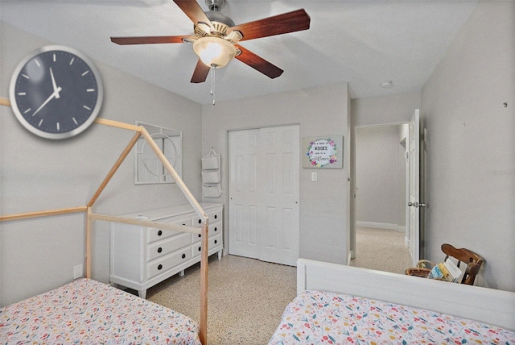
11:38
